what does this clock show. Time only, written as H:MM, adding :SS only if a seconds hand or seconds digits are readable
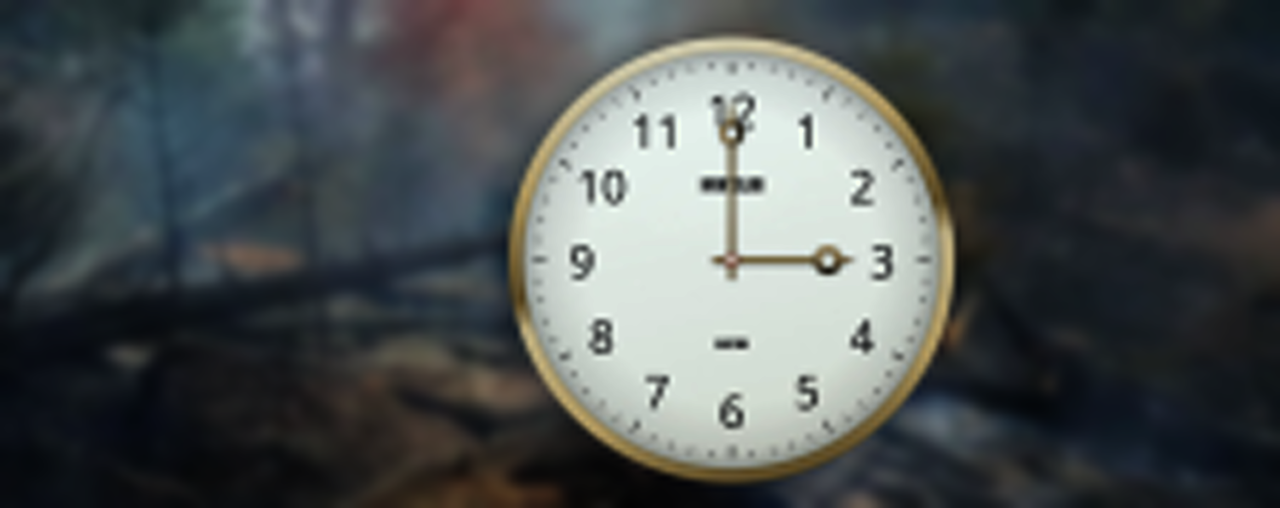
3:00
